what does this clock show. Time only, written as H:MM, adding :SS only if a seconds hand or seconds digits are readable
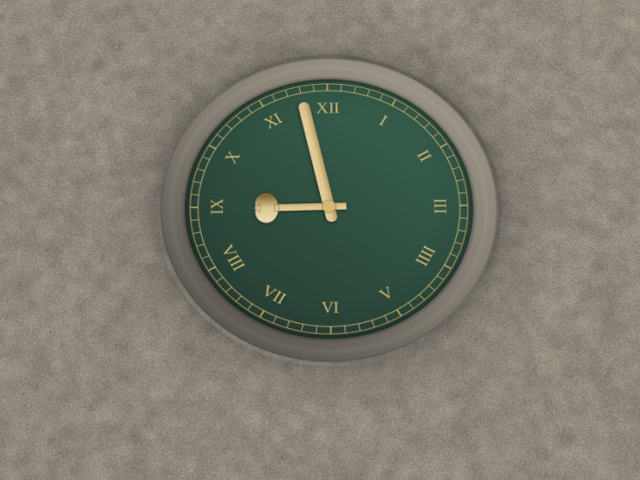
8:58
